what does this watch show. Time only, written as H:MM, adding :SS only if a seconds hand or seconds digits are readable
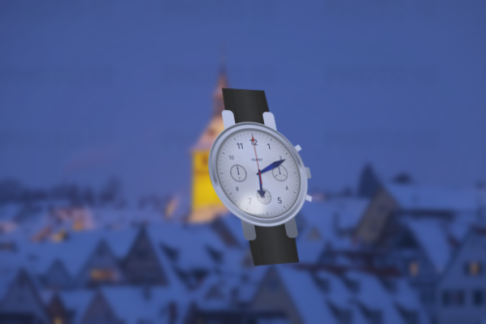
6:11
